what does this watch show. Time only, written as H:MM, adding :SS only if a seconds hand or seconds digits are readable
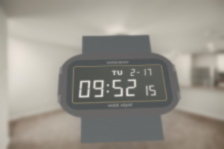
9:52:15
